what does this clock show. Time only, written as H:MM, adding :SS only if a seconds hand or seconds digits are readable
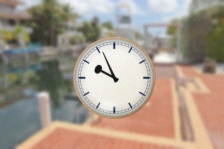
9:56
